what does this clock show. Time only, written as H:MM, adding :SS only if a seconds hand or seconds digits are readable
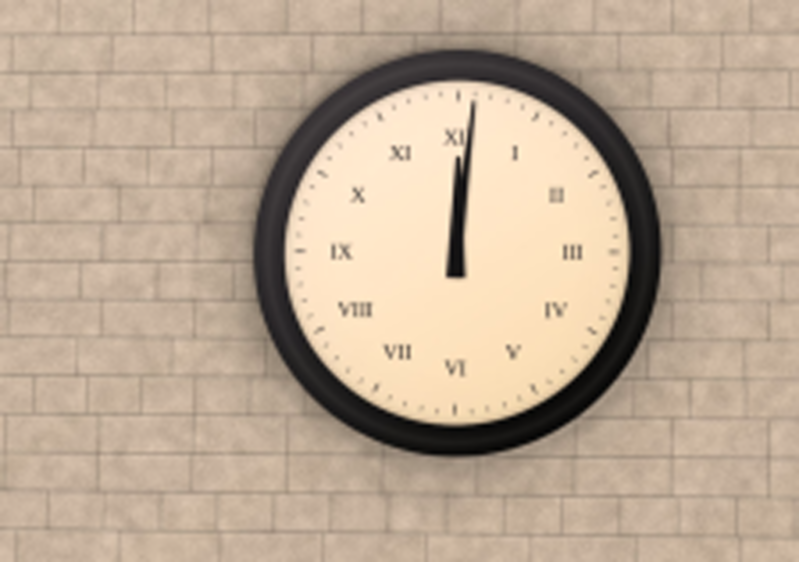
12:01
